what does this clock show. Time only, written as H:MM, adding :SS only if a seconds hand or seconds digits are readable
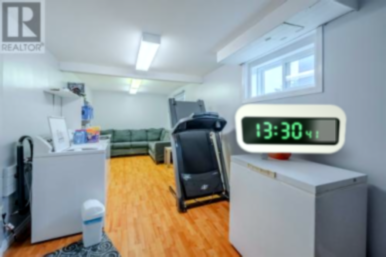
13:30
